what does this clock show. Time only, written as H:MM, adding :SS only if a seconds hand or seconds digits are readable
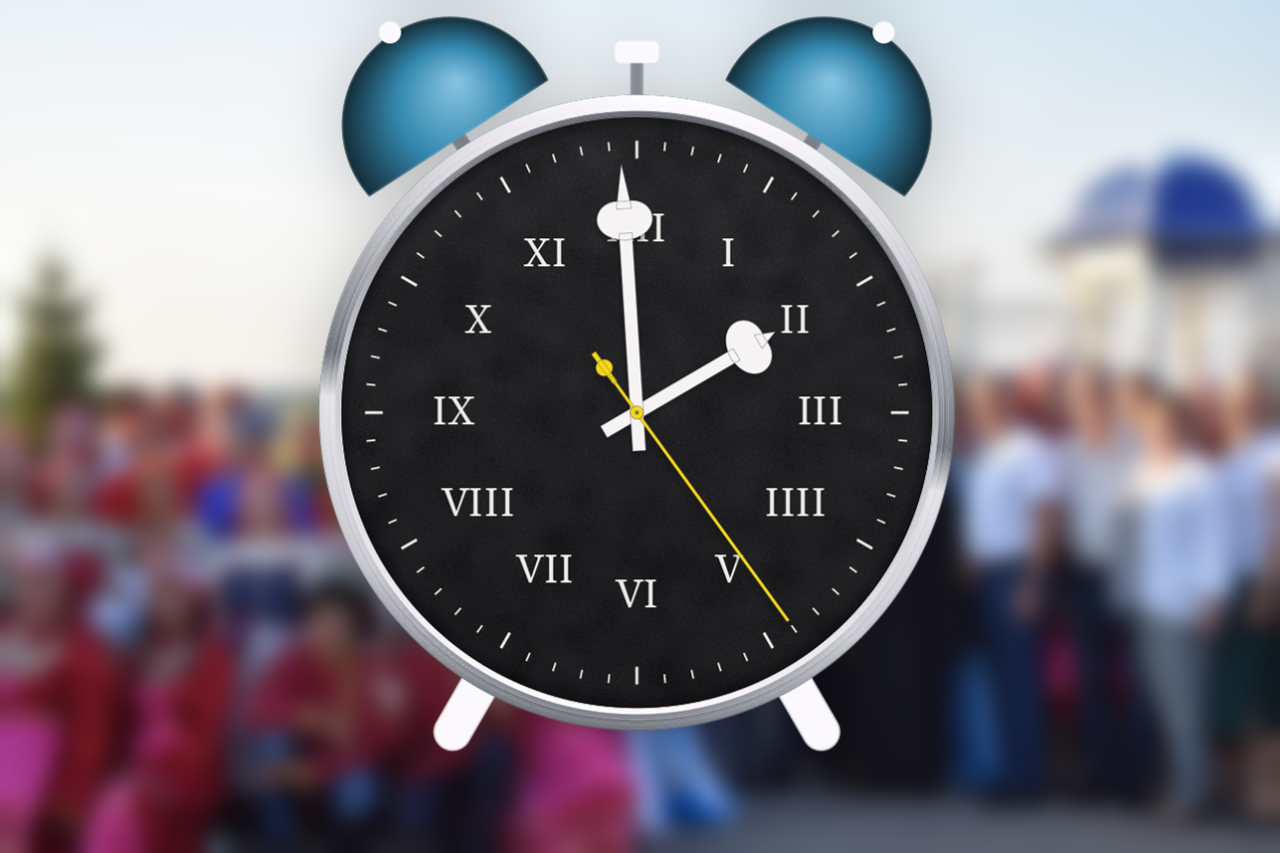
1:59:24
